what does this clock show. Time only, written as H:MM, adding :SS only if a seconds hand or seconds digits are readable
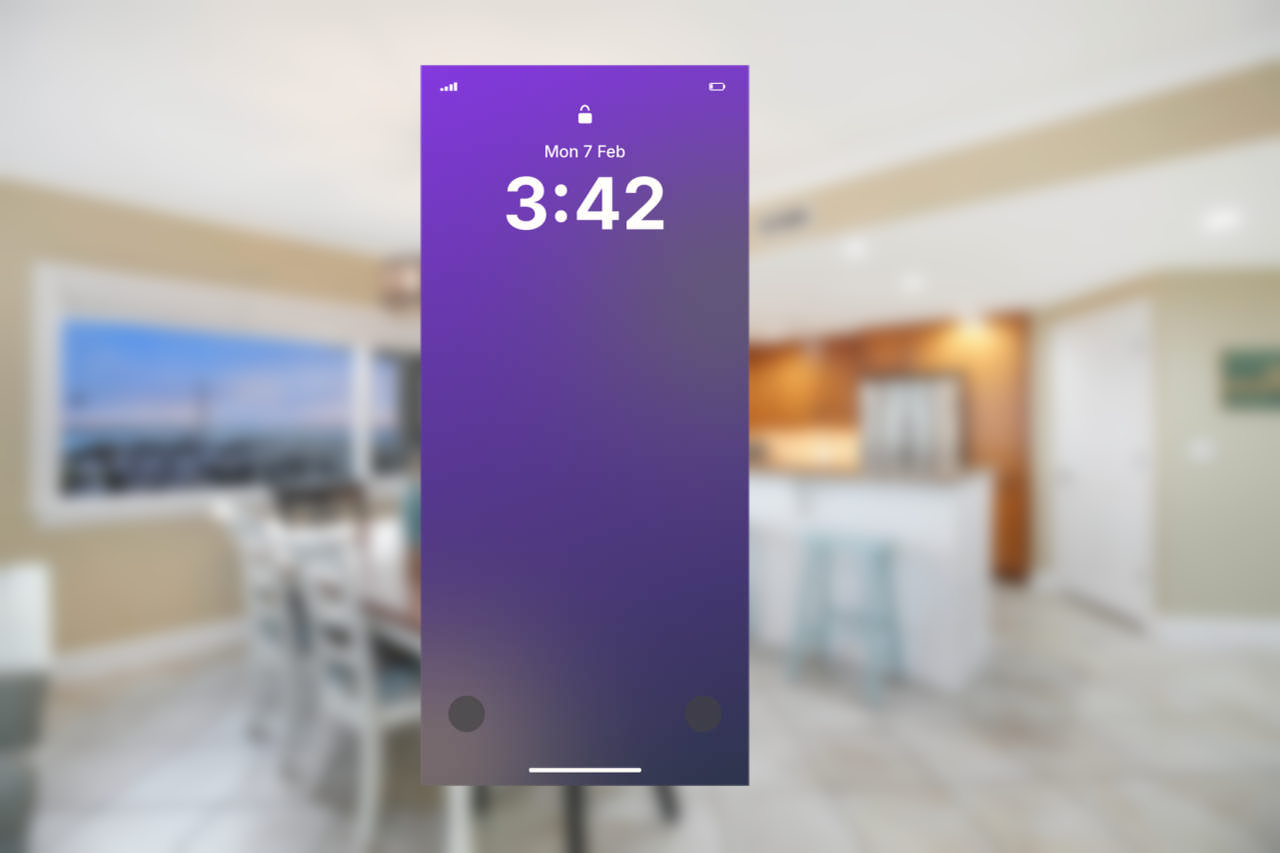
3:42
